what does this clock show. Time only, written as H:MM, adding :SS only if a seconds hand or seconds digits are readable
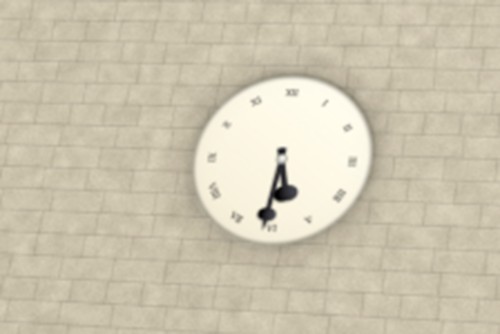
5:31
